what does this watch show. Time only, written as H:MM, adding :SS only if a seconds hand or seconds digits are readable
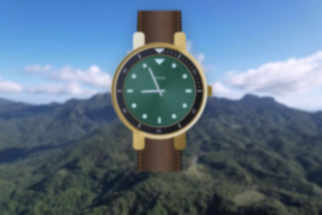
8:56
